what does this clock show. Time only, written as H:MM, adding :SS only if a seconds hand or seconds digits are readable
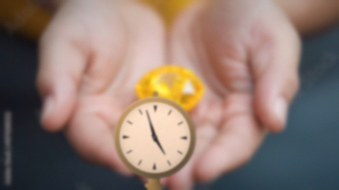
4:57
